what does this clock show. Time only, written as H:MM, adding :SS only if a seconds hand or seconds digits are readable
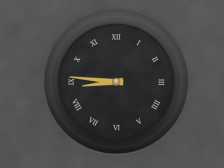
8:46
